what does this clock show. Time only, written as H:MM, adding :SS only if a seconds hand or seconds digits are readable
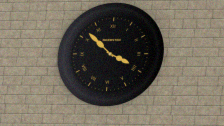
3:52
